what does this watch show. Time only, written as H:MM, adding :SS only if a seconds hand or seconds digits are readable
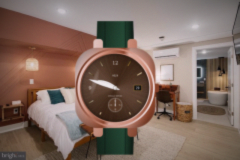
9:48
